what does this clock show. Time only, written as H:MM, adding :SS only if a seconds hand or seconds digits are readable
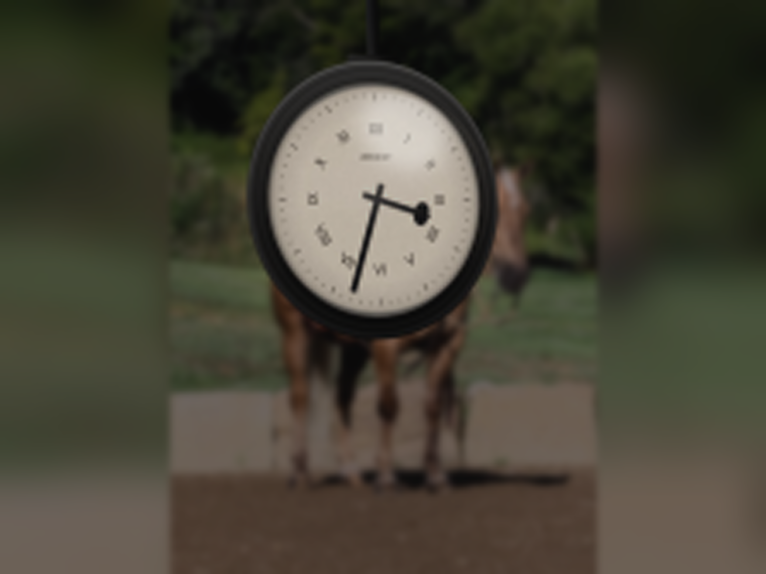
3:33
